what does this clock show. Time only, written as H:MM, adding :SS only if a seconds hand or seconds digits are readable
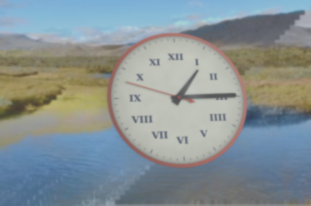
1:14:48
